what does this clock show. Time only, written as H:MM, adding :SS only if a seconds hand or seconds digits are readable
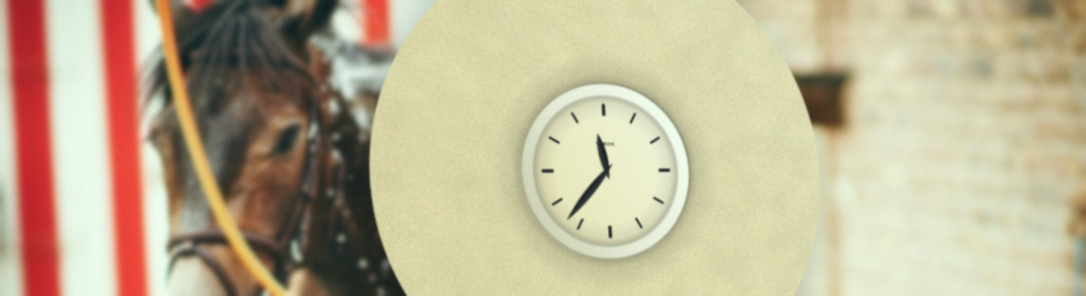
11:37
